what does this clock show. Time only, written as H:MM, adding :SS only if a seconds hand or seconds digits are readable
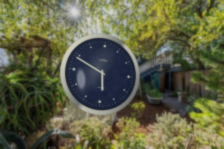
5:49
